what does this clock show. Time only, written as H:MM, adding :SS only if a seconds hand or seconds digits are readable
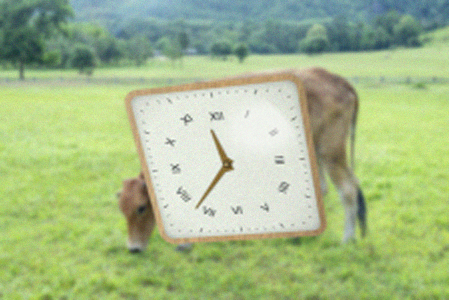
11:37
